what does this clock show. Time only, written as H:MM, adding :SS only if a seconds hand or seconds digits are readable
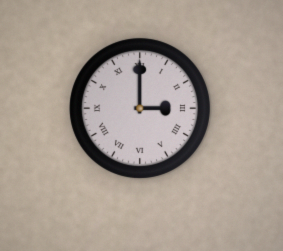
3:00
